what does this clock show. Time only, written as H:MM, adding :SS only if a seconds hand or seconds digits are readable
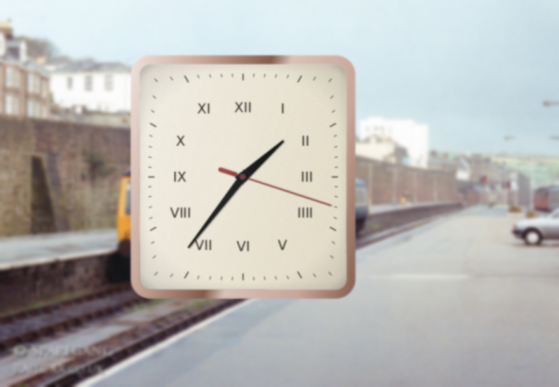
1:36:18
